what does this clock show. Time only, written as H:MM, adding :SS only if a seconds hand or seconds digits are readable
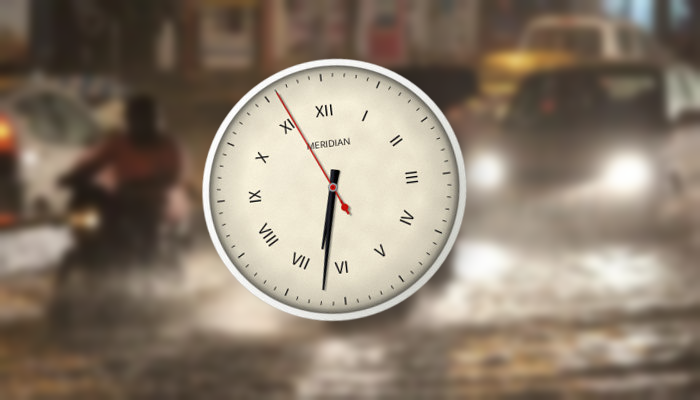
6:31:56
